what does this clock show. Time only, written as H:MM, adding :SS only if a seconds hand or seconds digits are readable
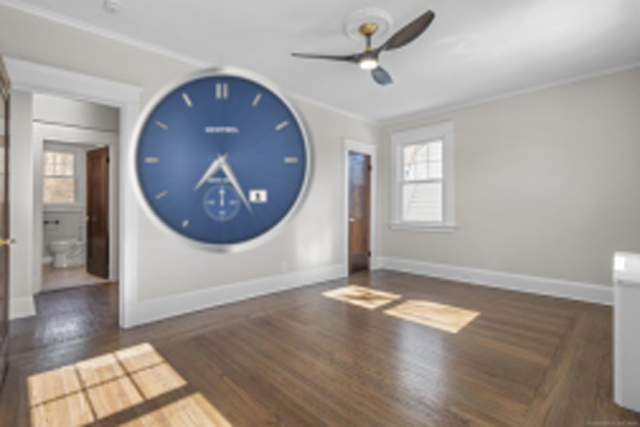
7:25
